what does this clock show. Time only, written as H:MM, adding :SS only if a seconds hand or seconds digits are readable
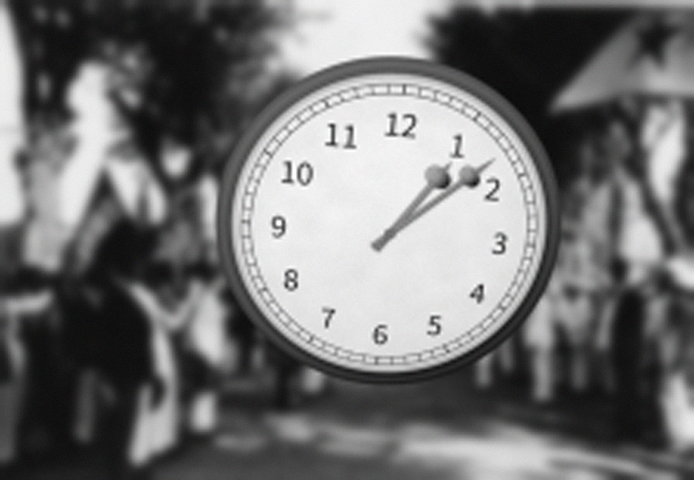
1:08
